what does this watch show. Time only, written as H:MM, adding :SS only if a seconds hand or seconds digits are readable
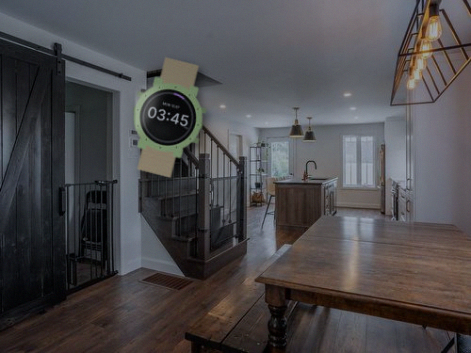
3:45
